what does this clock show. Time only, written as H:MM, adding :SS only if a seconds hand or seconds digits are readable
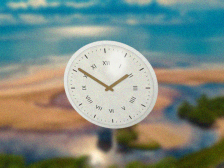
1:51
